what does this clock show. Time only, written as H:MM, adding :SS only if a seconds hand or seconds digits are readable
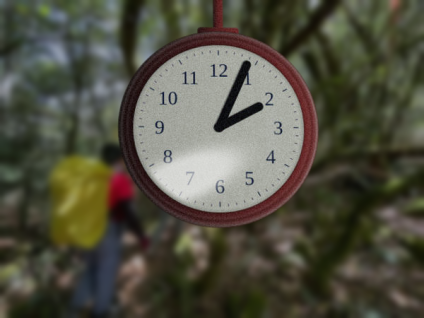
2:04
